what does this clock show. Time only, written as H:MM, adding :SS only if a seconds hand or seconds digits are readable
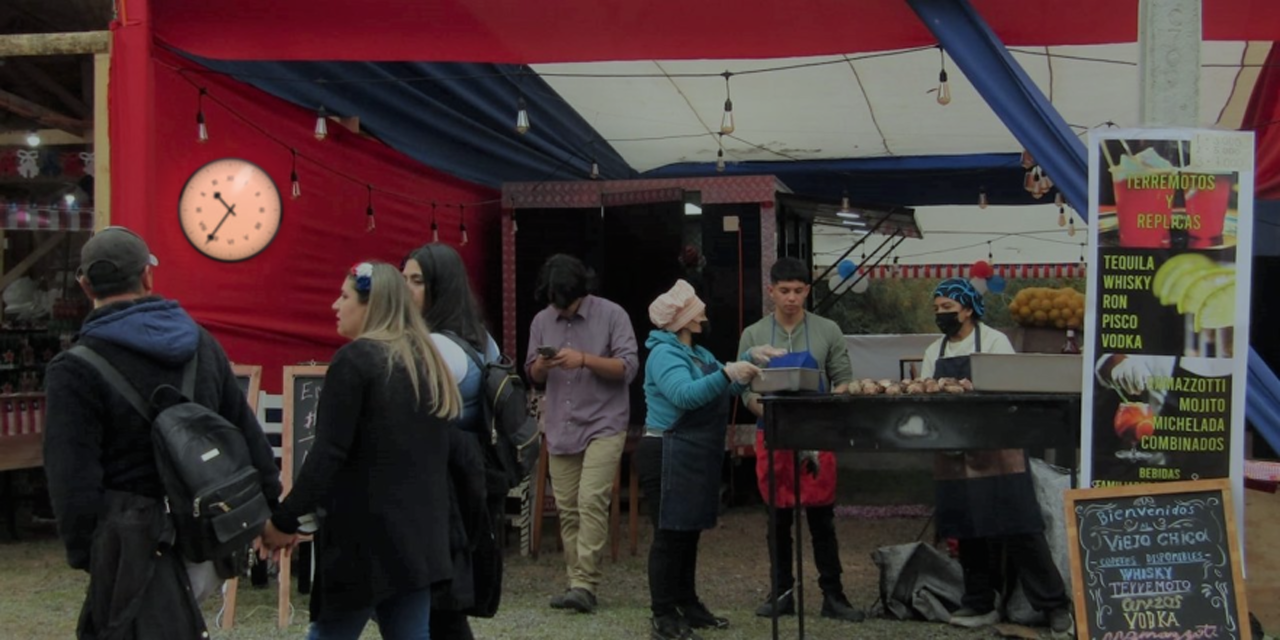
10:36
